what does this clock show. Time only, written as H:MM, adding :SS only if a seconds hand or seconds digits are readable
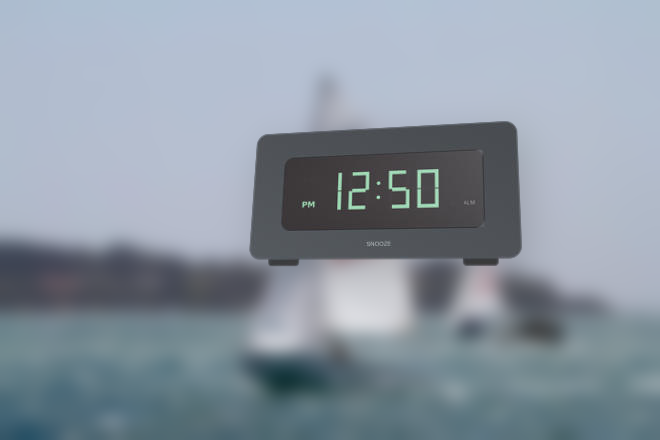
12:50
